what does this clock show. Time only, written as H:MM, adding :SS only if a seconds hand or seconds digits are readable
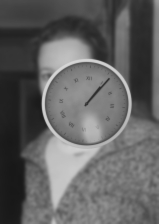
1:06
